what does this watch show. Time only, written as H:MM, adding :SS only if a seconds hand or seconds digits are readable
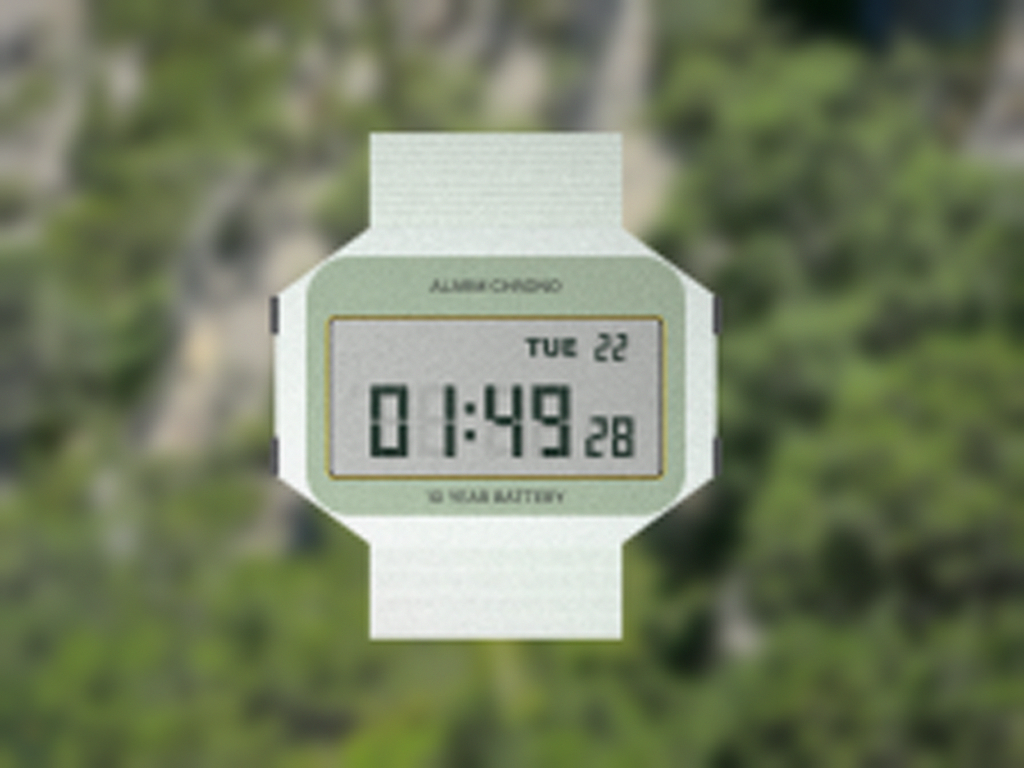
1:49:28
